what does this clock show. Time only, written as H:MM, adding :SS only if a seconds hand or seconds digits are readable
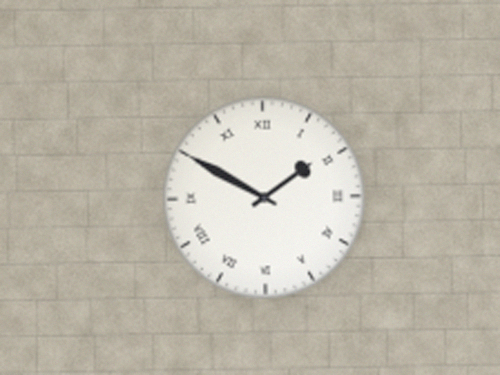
1:50
